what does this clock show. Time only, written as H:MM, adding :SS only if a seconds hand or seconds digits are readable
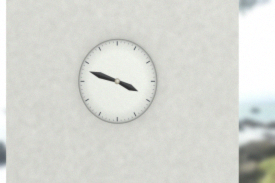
3:48
